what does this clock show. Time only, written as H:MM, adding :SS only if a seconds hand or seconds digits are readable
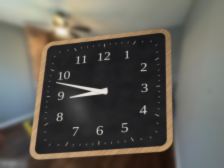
8:48
